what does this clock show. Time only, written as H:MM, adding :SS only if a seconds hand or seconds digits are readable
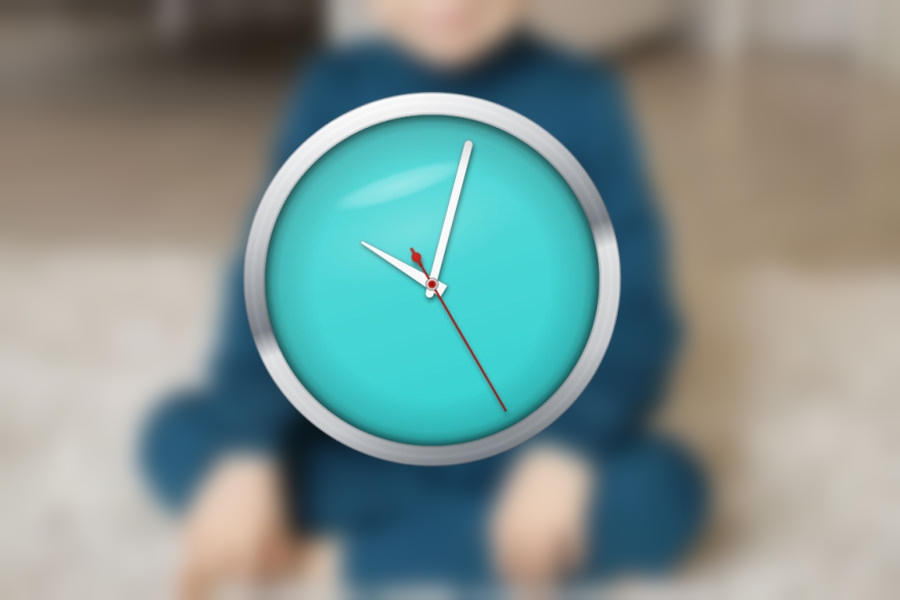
10:02:25
